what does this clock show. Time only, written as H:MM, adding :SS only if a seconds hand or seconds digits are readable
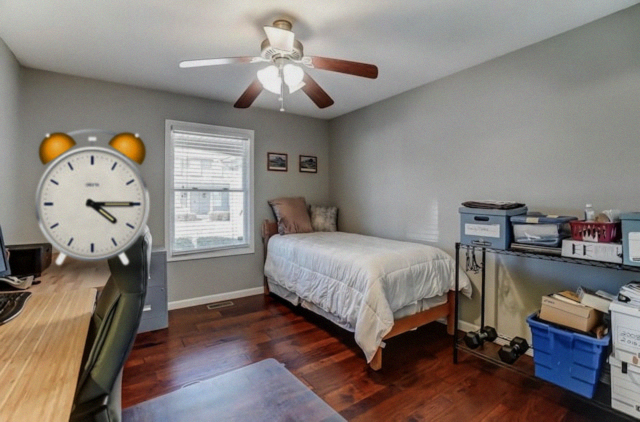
4:15
